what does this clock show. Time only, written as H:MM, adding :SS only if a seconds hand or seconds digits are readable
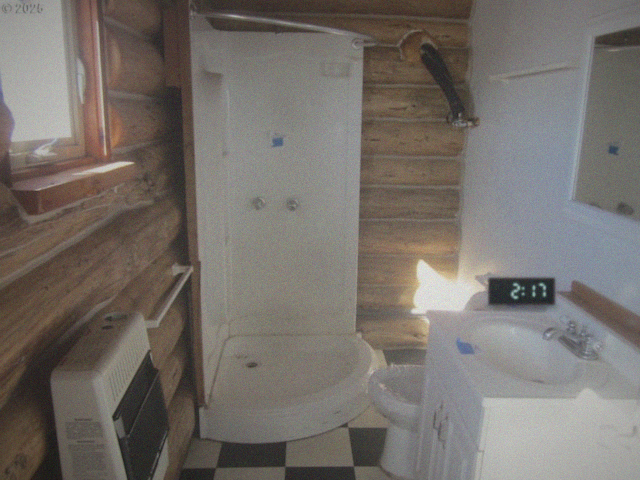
2:17
